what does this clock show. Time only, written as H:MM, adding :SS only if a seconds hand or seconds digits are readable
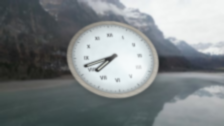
7:42
